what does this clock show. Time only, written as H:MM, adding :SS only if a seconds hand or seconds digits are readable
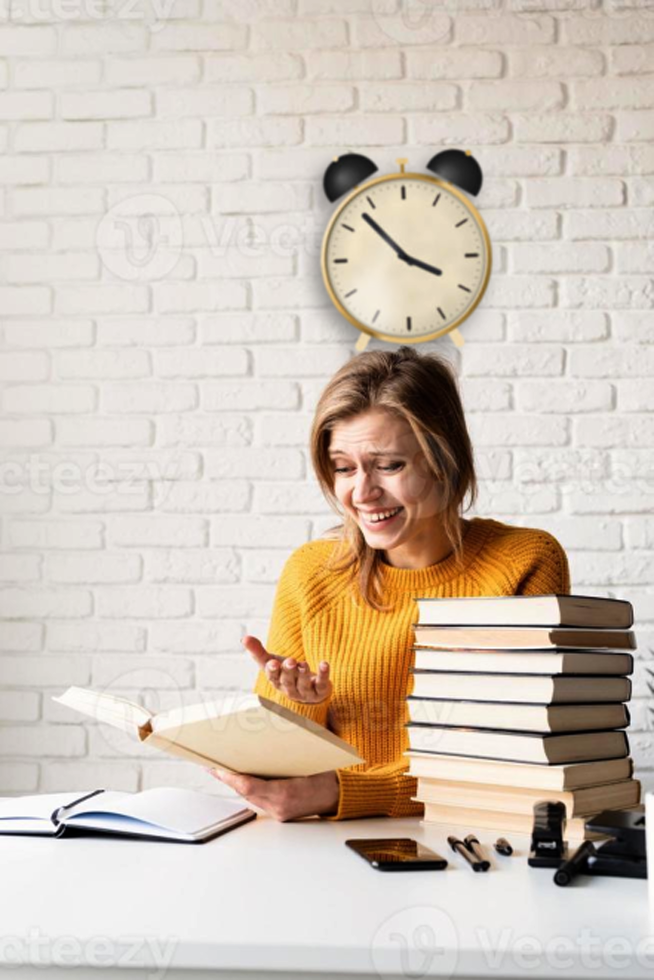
3:53
